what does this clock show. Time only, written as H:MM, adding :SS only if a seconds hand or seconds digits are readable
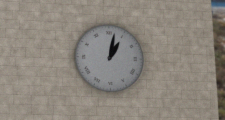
1:02
